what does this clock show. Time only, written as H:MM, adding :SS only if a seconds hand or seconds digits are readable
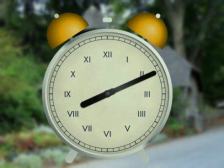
8:11
